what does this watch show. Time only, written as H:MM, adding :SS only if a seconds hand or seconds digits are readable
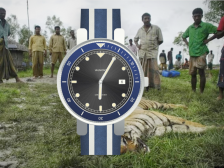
6:05
